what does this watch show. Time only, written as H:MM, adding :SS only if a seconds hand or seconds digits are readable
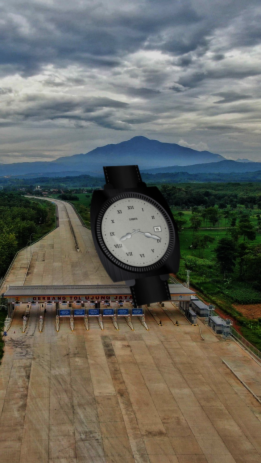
8:19
